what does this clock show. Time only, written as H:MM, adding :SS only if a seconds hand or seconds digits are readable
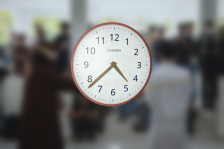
4:38
